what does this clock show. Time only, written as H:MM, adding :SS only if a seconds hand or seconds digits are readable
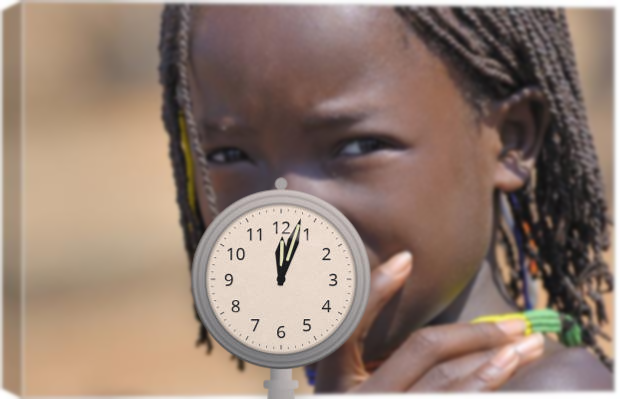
12:03
